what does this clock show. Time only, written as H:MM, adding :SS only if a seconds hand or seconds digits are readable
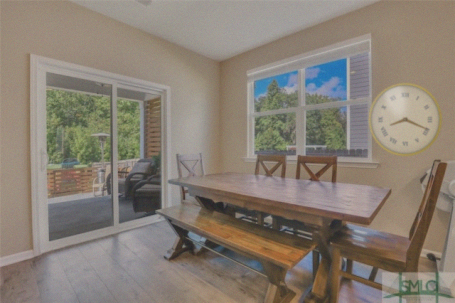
8:19
